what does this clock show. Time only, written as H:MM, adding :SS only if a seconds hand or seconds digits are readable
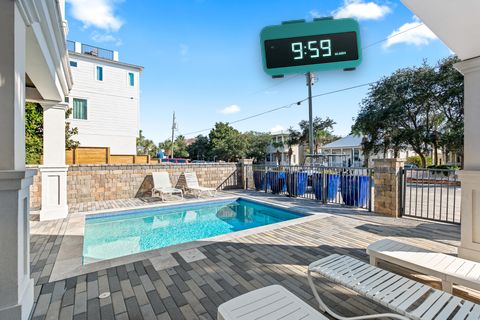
9:59
